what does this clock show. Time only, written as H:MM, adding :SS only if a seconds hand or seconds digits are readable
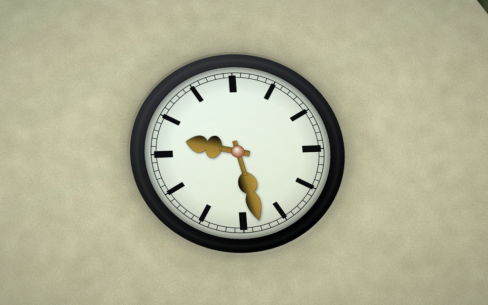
9:28
